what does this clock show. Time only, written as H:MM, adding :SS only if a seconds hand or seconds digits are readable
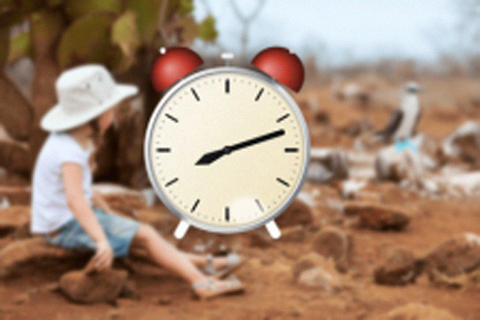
8:12
